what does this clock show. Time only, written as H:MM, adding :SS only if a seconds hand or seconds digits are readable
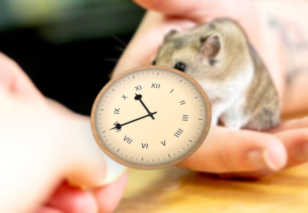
10:40
